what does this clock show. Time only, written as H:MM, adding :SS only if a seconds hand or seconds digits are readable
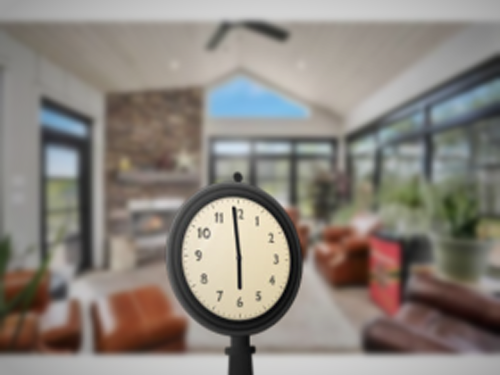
5:59
